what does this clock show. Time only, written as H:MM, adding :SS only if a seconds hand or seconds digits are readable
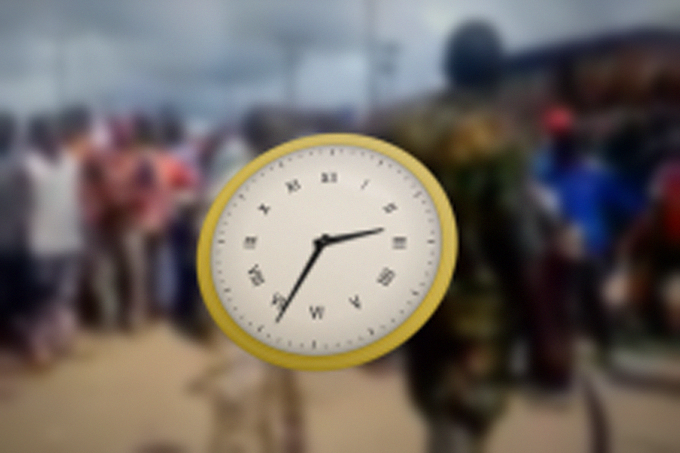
2:34
